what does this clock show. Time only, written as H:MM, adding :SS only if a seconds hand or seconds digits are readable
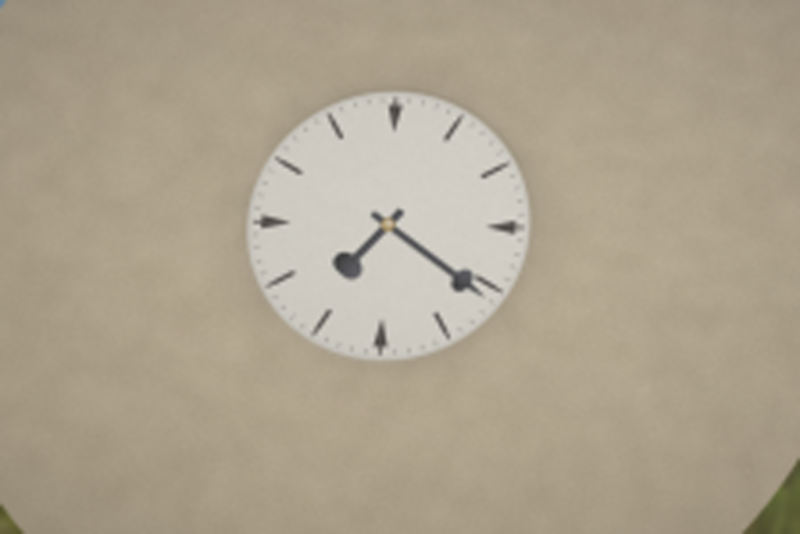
7:21
